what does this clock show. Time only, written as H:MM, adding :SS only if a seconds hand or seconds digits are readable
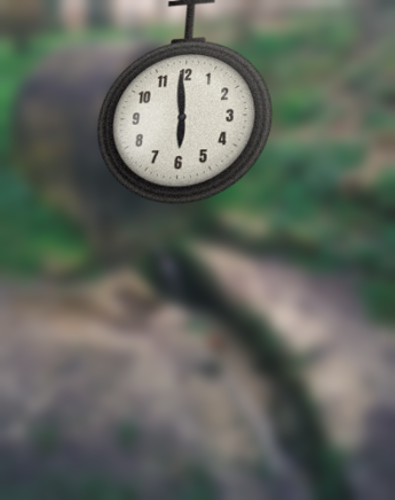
5:59
